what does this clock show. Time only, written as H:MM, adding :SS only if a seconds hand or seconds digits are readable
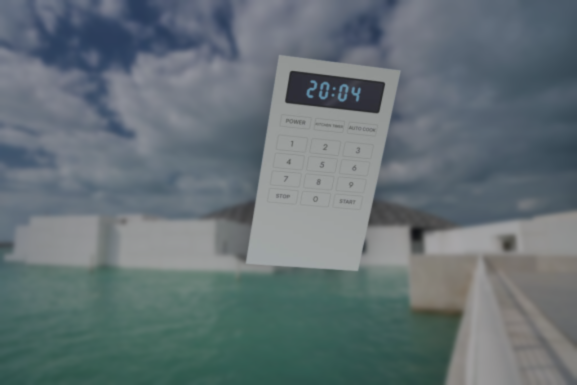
20:04
